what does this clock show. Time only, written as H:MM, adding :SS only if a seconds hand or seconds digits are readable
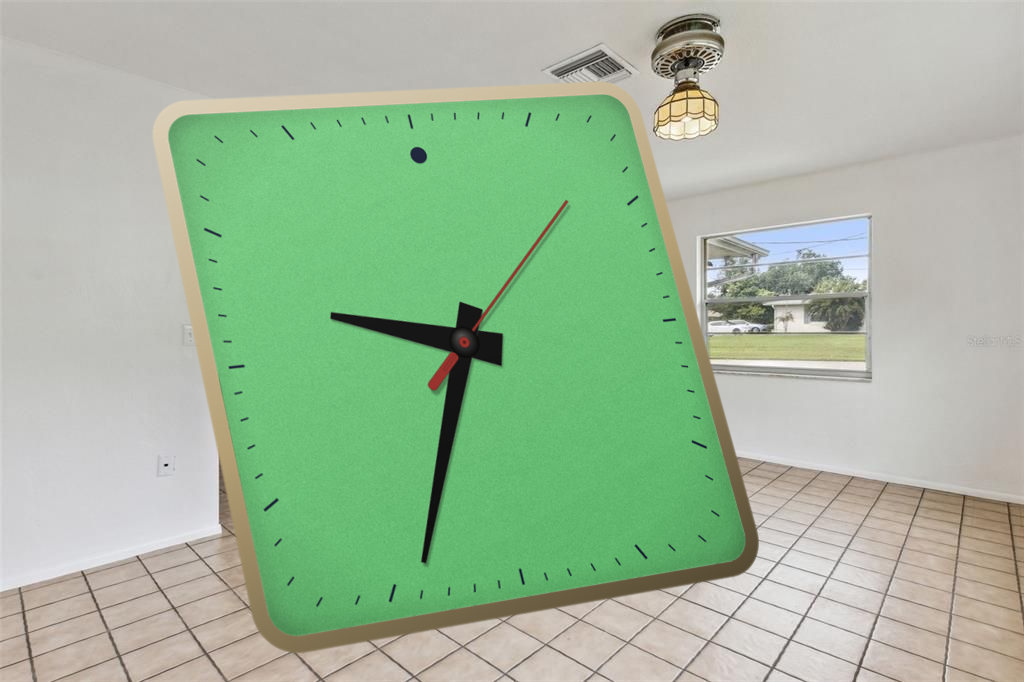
9:34:08
